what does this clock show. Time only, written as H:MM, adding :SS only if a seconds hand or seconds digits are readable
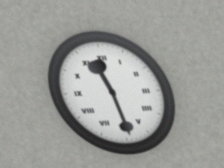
11:29
